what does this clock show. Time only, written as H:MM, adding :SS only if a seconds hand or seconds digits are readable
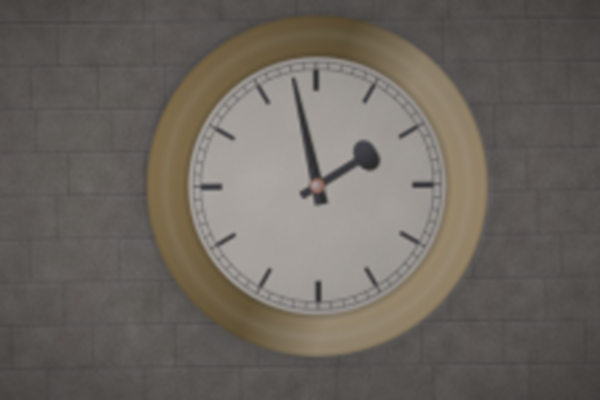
1:58
